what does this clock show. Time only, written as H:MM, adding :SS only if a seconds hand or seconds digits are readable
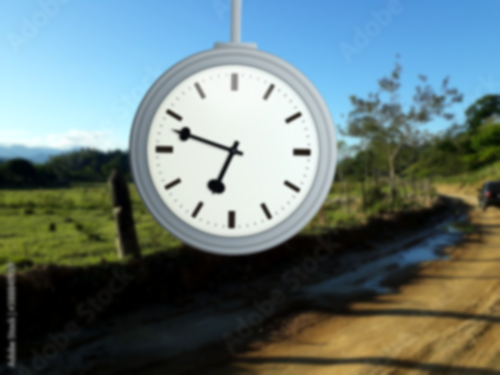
6:48
